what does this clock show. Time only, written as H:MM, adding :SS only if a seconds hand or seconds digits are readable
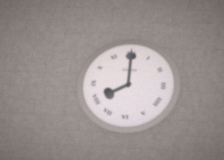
8:00
